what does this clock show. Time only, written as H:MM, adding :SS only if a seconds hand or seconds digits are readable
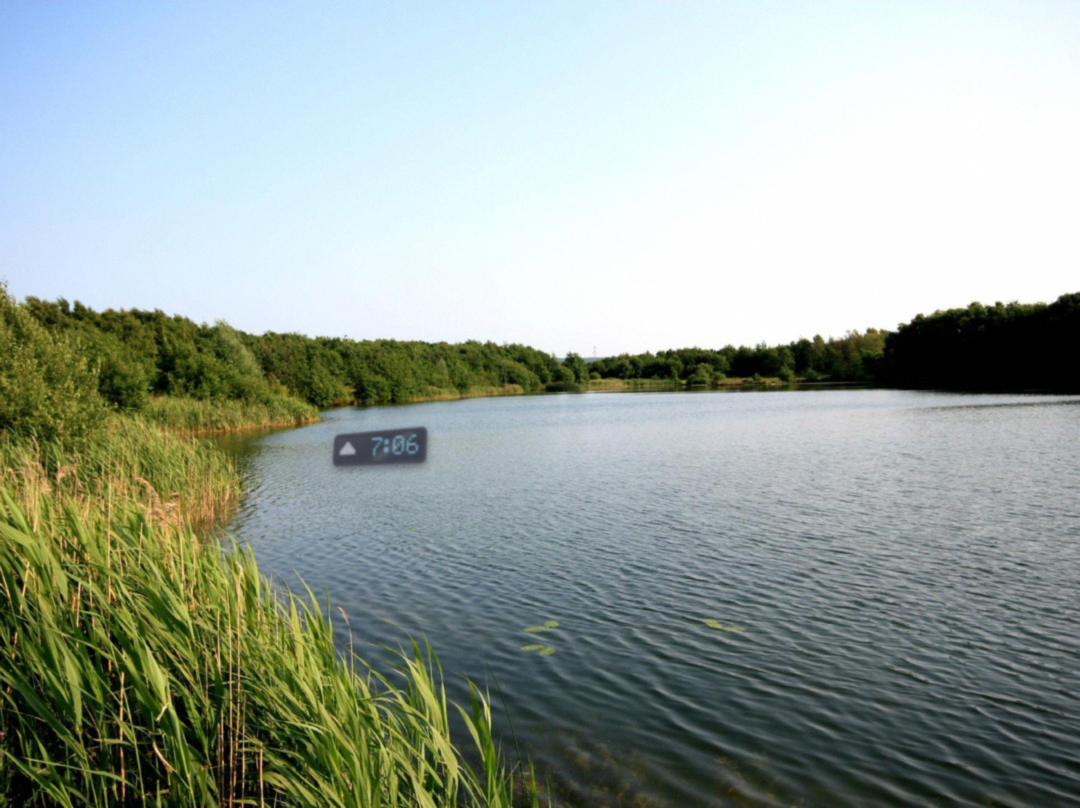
7:06
